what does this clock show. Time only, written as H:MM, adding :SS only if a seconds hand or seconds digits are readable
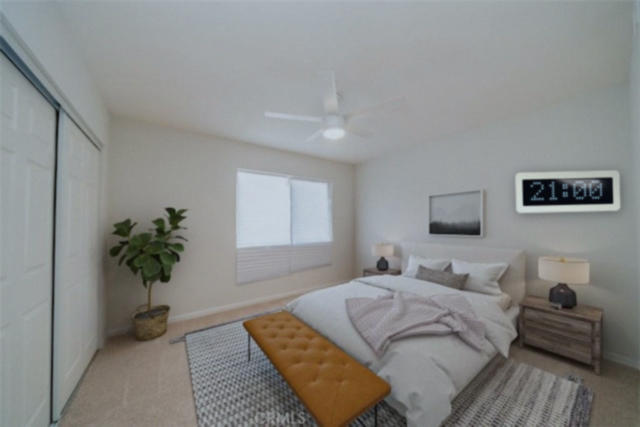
21:00
